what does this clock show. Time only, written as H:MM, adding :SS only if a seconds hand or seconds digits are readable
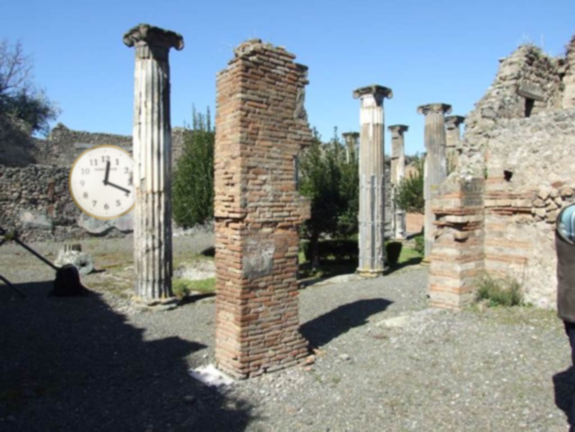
12:19
